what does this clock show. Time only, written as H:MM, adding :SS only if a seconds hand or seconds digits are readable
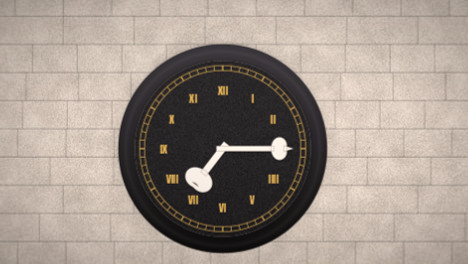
7:15
